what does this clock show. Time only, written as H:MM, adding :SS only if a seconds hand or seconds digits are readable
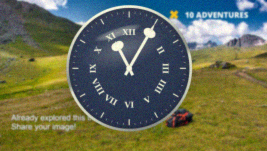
11:05
